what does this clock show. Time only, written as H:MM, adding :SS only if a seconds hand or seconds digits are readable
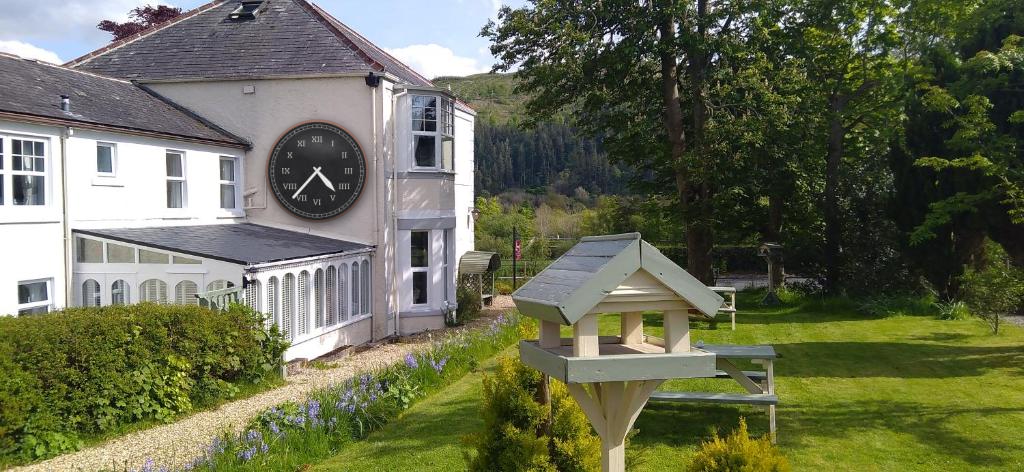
4:37
